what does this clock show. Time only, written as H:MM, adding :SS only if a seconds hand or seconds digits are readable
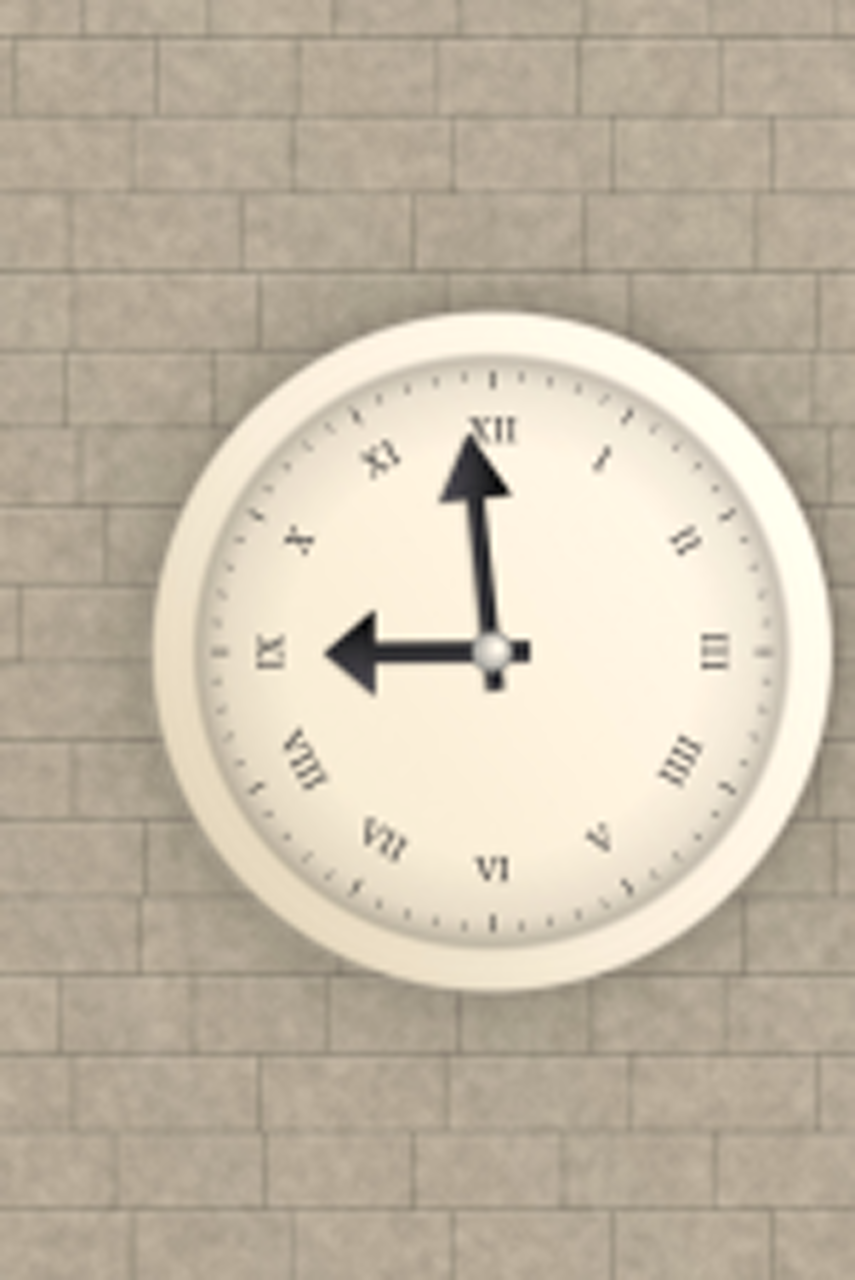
8:59
